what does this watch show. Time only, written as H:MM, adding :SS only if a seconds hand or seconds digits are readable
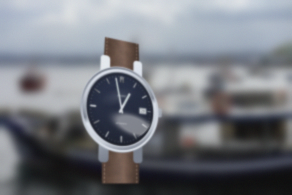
12:58
